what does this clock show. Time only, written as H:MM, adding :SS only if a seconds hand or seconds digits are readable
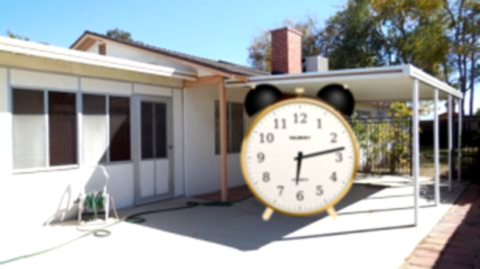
6:13
